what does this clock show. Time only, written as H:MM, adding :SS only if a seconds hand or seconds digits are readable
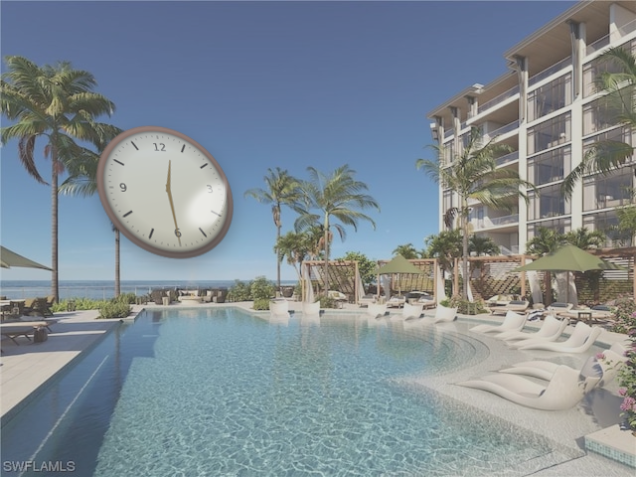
12:30
